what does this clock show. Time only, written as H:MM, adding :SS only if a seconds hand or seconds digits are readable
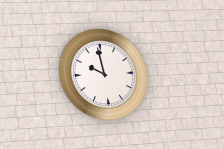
9:59
